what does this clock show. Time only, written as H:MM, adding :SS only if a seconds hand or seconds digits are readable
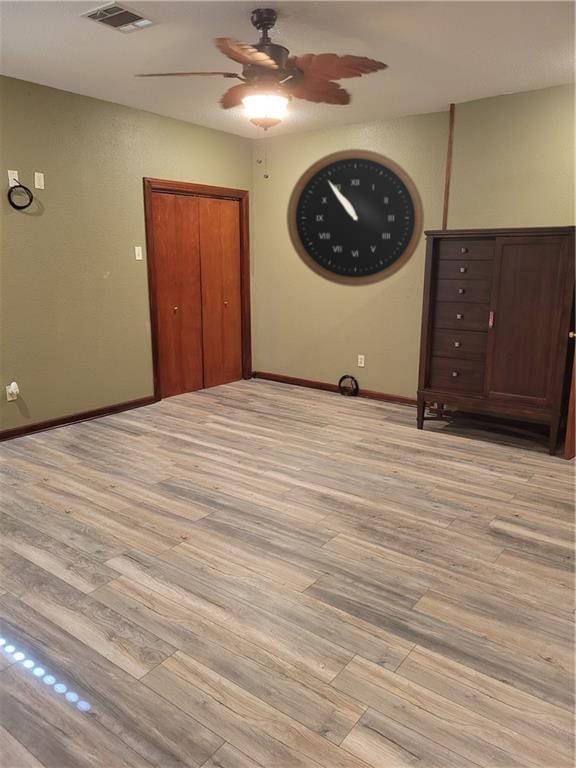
10:54
